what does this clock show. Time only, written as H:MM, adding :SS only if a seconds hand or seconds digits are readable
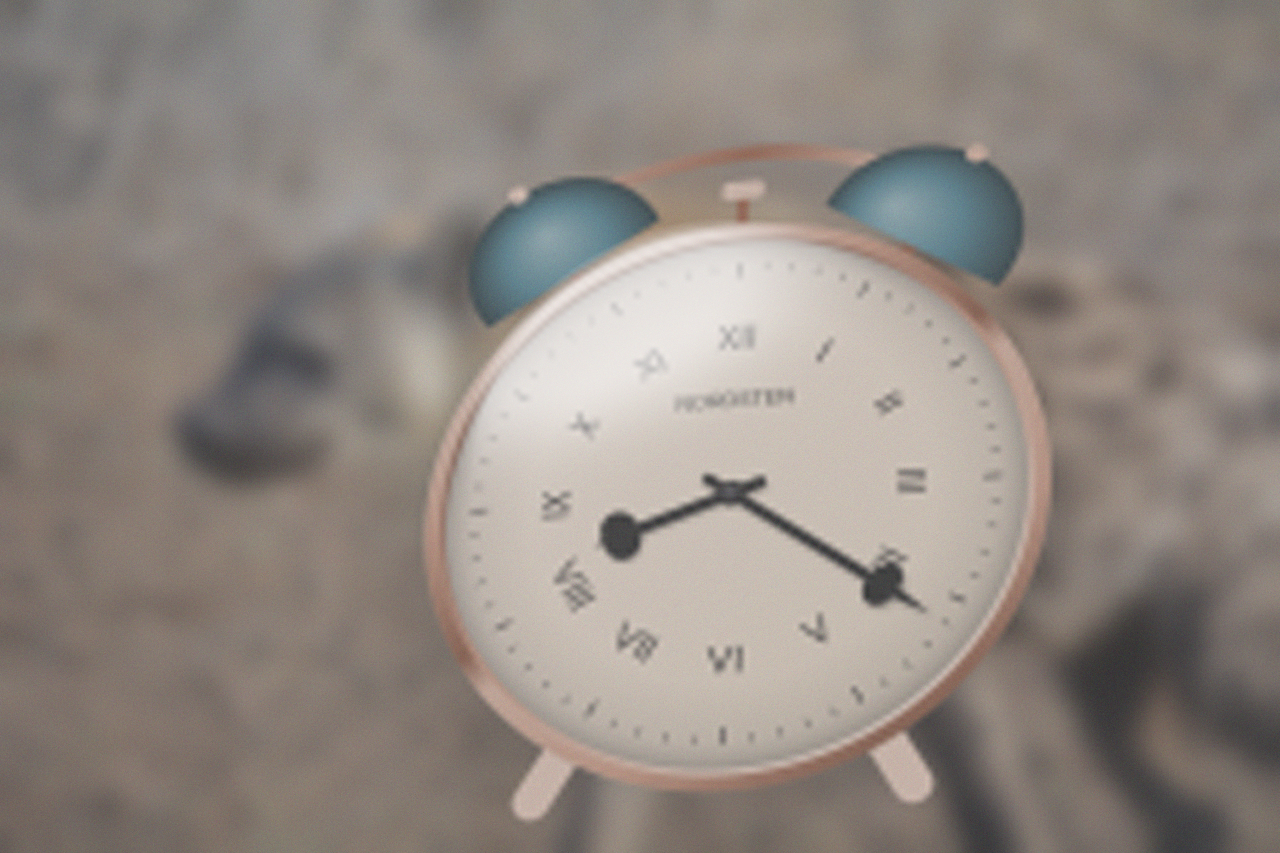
8:21
